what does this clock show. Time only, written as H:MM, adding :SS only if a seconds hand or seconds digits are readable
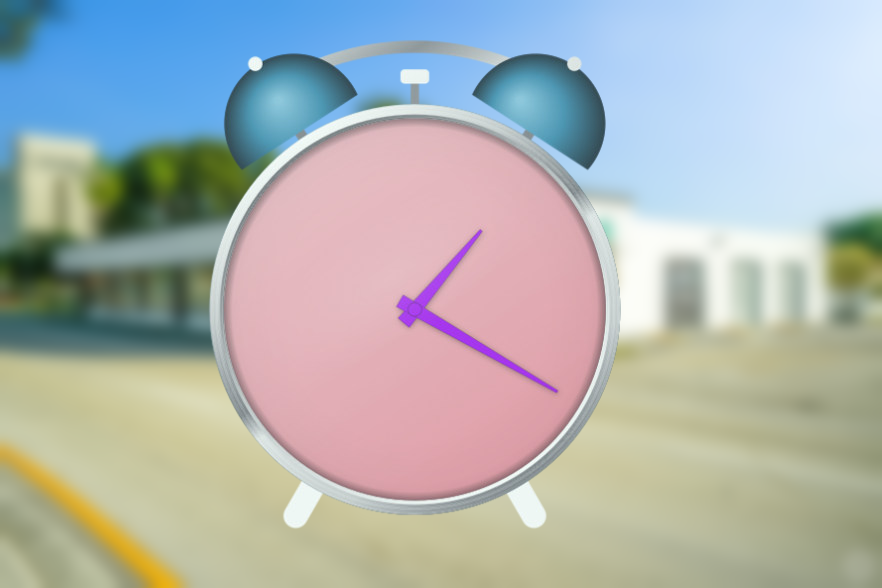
1:20
